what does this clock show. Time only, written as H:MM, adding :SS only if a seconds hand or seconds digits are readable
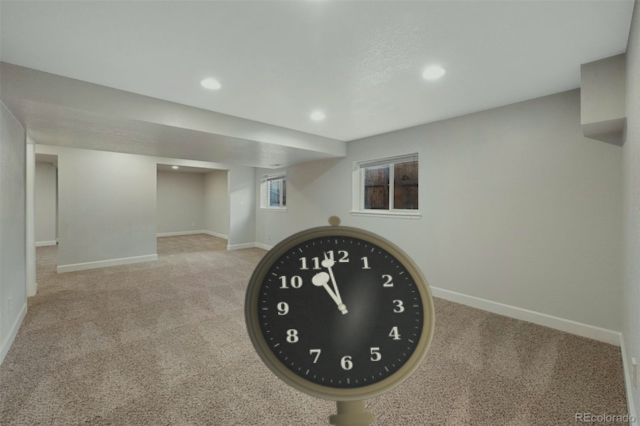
10:58
